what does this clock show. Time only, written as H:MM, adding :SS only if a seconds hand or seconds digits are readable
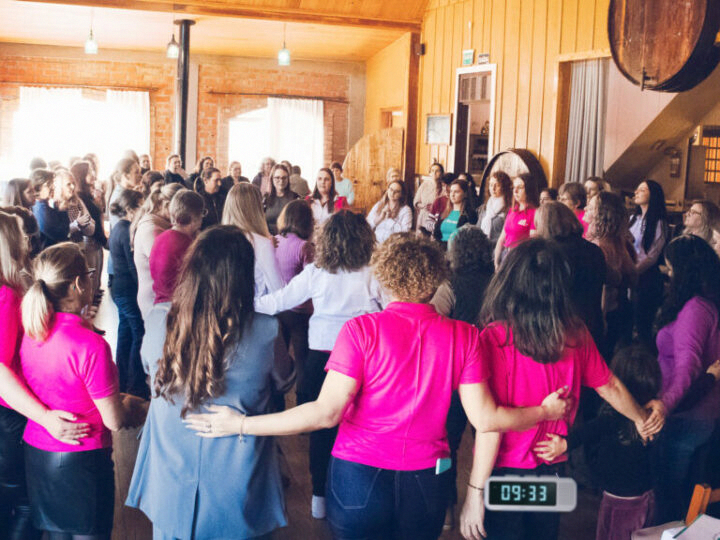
9:33
